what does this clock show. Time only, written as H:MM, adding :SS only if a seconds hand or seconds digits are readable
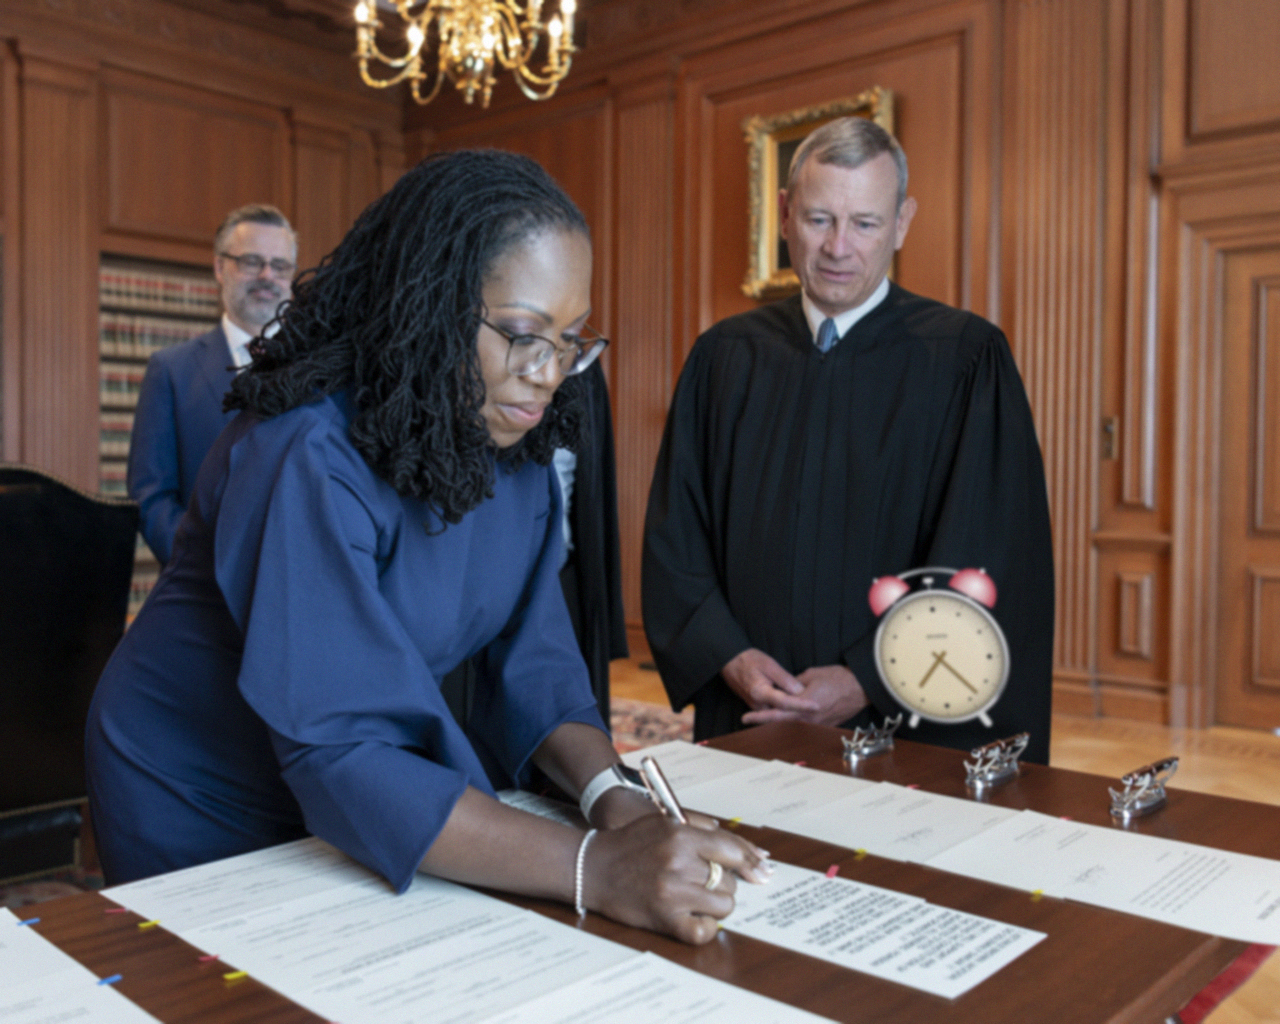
7:23
